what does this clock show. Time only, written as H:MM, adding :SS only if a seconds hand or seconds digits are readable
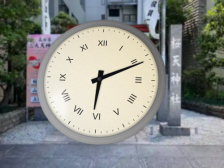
6:11
